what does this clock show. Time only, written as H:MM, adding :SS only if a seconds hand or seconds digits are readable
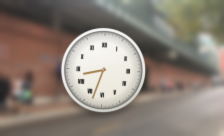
8:33
